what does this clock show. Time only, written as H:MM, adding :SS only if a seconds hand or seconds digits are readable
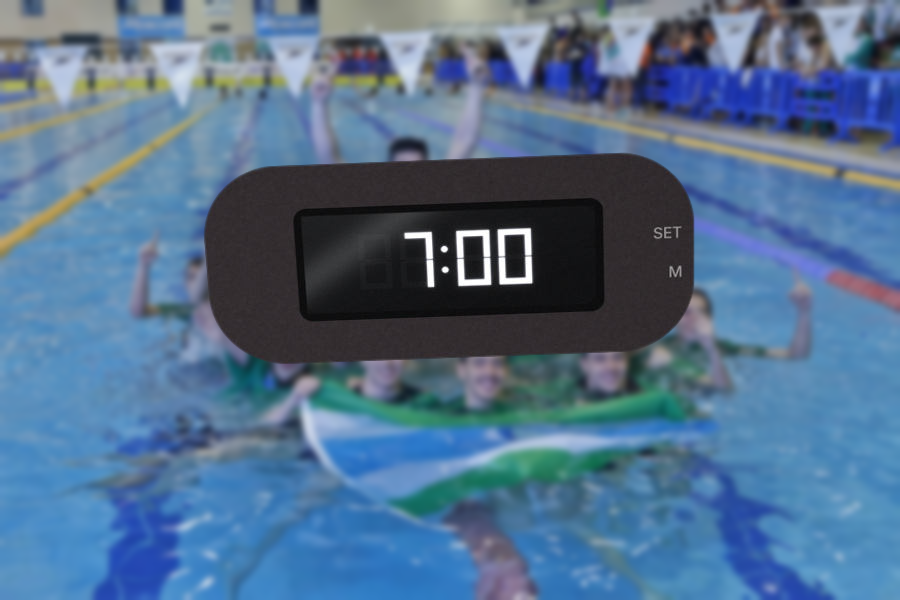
7:00
